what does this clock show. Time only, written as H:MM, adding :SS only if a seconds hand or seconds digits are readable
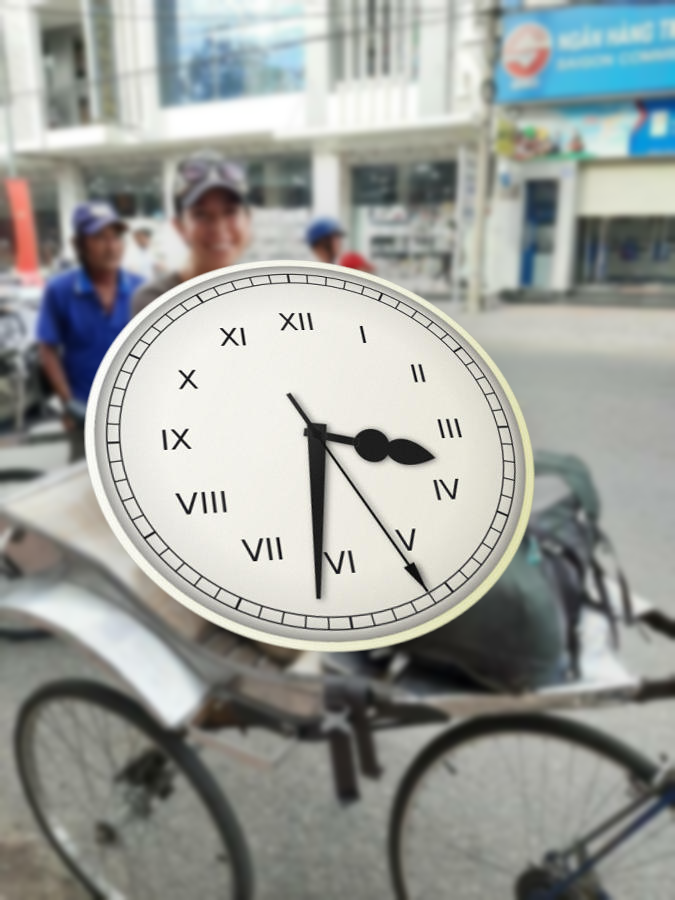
3:31:26
